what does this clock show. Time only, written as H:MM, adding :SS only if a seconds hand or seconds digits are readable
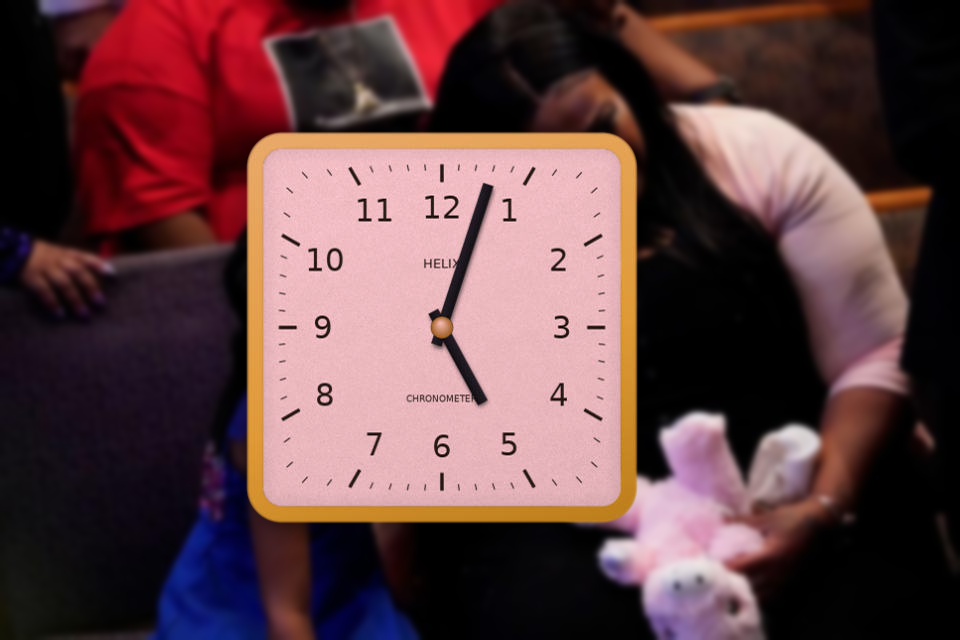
5:03
